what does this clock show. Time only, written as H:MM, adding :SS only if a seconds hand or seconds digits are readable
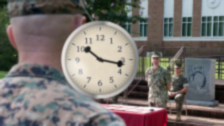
10:17
